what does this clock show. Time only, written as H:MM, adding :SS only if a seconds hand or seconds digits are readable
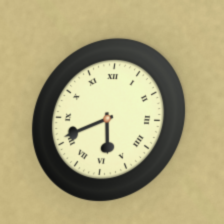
5:41
